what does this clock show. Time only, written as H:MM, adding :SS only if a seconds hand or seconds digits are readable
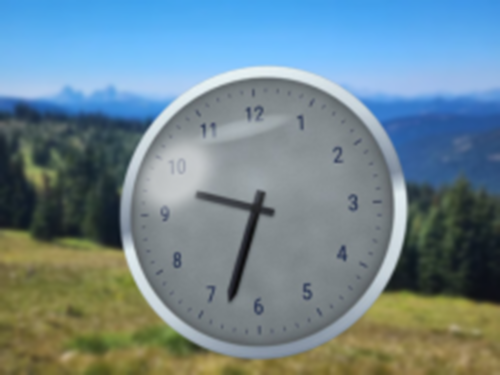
9:33
